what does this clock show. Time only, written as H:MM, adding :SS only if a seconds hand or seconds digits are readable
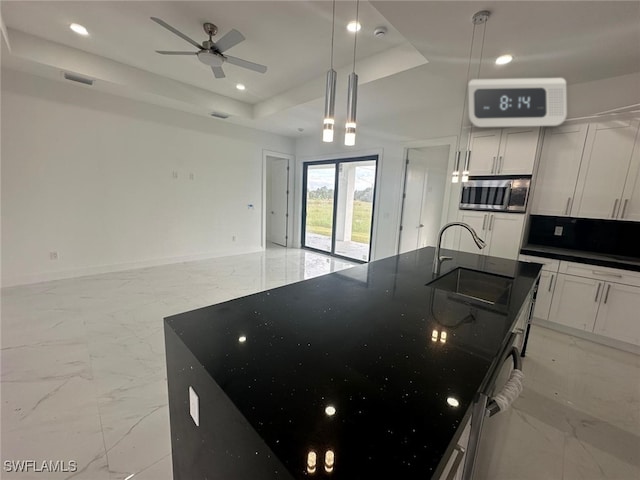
8:14
